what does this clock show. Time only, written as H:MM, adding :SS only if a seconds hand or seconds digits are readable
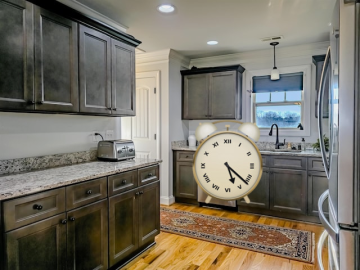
5:22
